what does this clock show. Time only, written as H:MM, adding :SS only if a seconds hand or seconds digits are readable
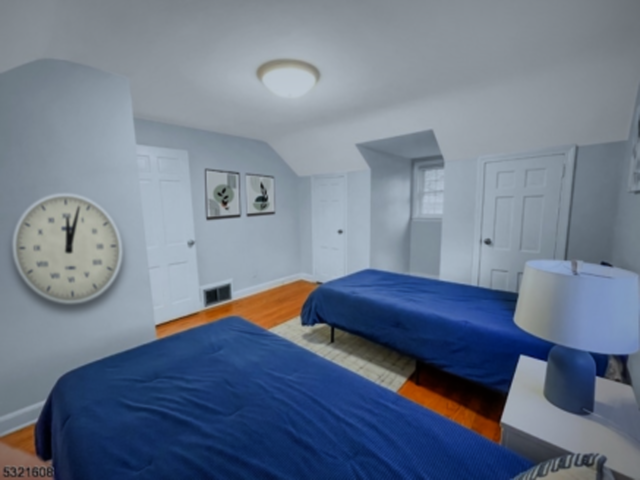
12:03
